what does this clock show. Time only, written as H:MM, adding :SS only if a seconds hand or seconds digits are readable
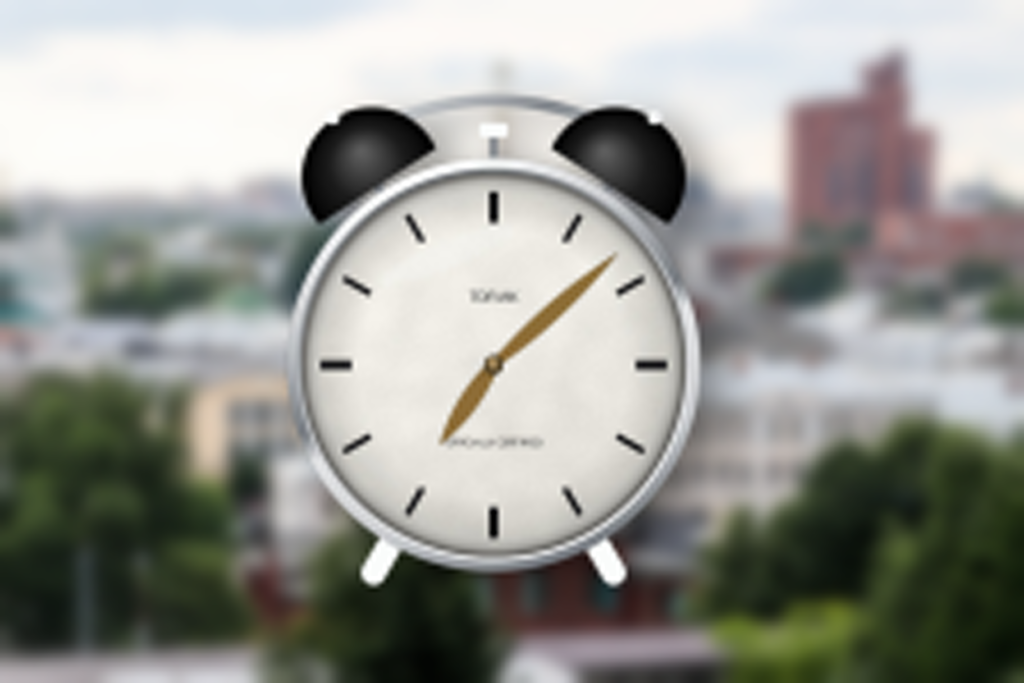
7:08
